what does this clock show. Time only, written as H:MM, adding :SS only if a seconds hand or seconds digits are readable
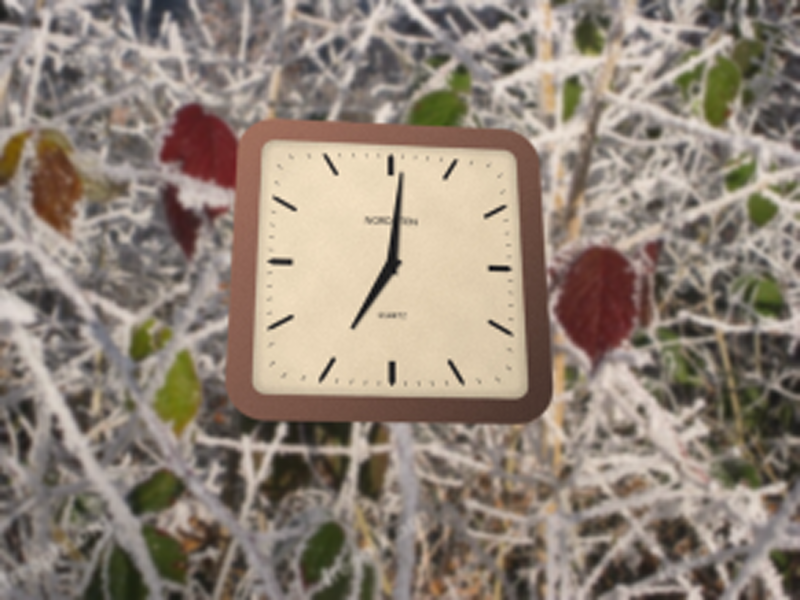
7:01
